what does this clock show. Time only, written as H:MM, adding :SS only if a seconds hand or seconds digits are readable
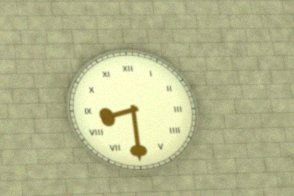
8:30
